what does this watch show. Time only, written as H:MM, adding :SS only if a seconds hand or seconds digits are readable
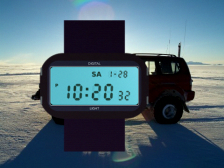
10:20:32
